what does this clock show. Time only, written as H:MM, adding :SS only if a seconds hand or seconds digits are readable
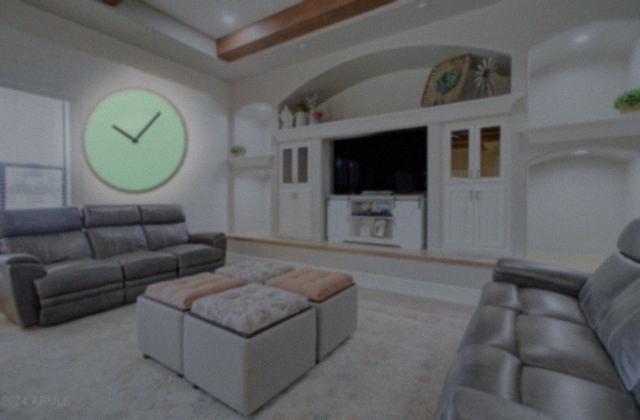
10:07
